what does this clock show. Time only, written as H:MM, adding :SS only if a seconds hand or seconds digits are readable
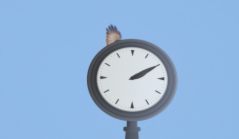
2:10
